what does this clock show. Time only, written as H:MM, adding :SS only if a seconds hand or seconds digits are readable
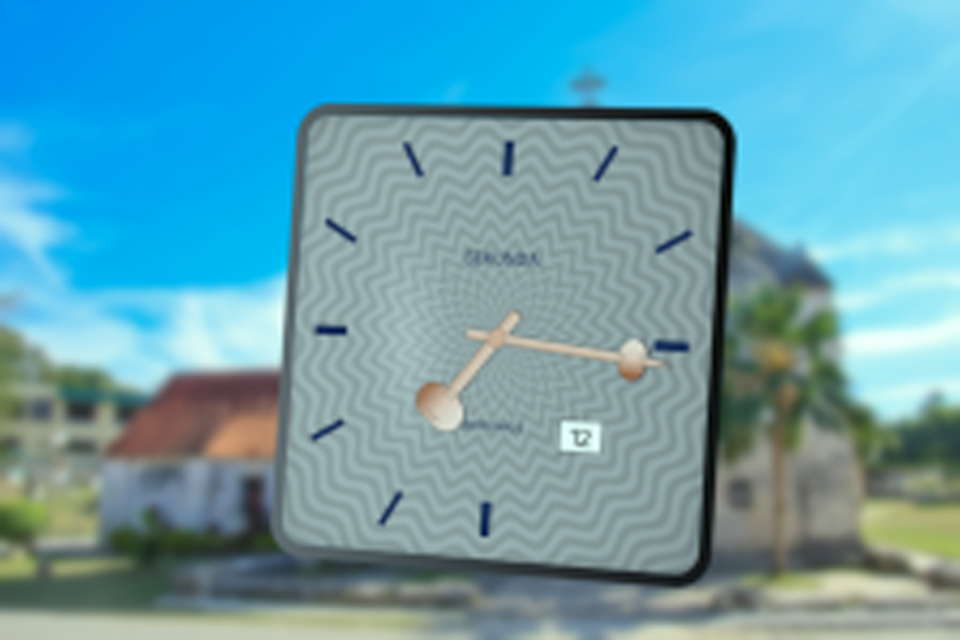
7:16
